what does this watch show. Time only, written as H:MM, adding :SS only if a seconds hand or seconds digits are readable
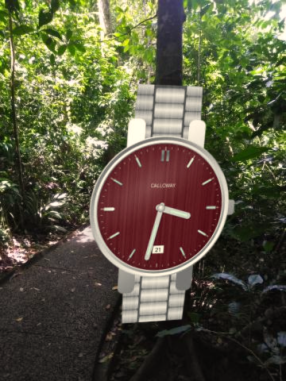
3:32
